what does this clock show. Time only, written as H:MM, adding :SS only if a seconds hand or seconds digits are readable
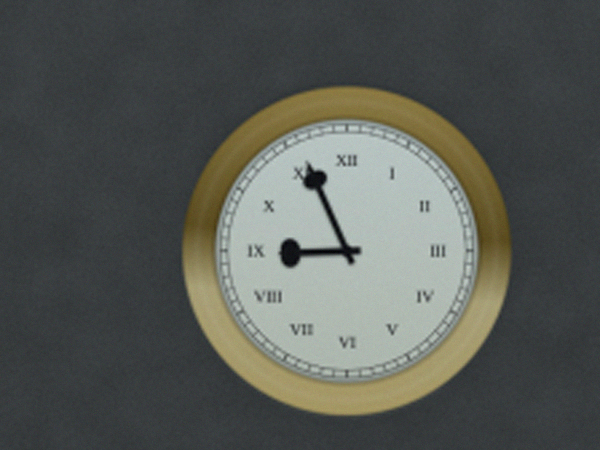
8:56
